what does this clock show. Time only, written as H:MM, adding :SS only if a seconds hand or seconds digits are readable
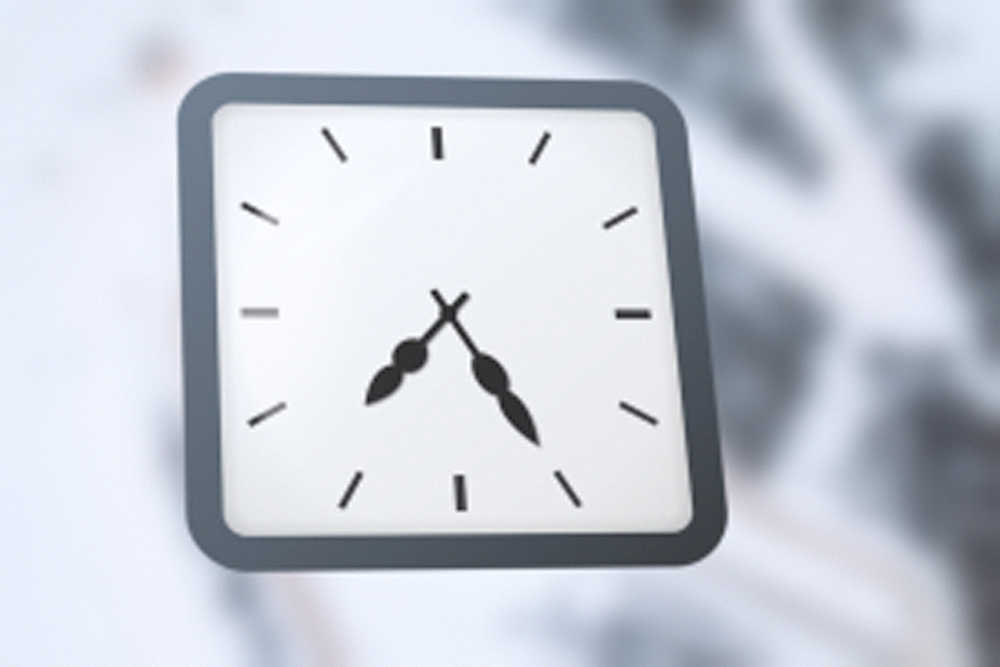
7:25
